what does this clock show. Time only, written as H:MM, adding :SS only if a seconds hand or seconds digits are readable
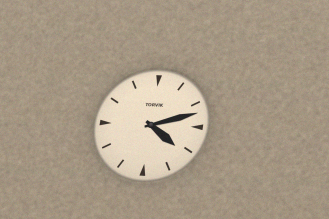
4:12
